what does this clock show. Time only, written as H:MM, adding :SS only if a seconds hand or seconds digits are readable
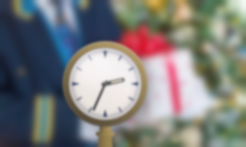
2:34
